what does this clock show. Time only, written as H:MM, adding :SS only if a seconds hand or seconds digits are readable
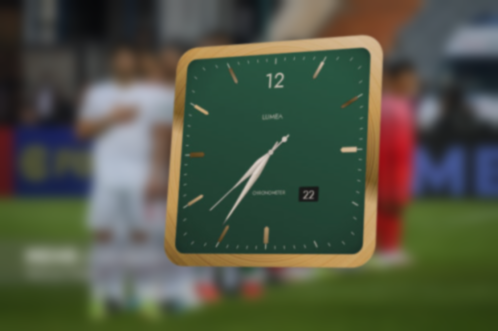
7:35:38
